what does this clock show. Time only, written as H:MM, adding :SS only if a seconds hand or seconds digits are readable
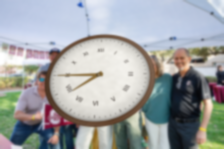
7:45
